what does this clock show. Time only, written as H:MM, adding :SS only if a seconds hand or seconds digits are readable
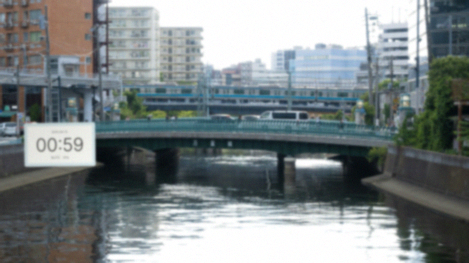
0:59
